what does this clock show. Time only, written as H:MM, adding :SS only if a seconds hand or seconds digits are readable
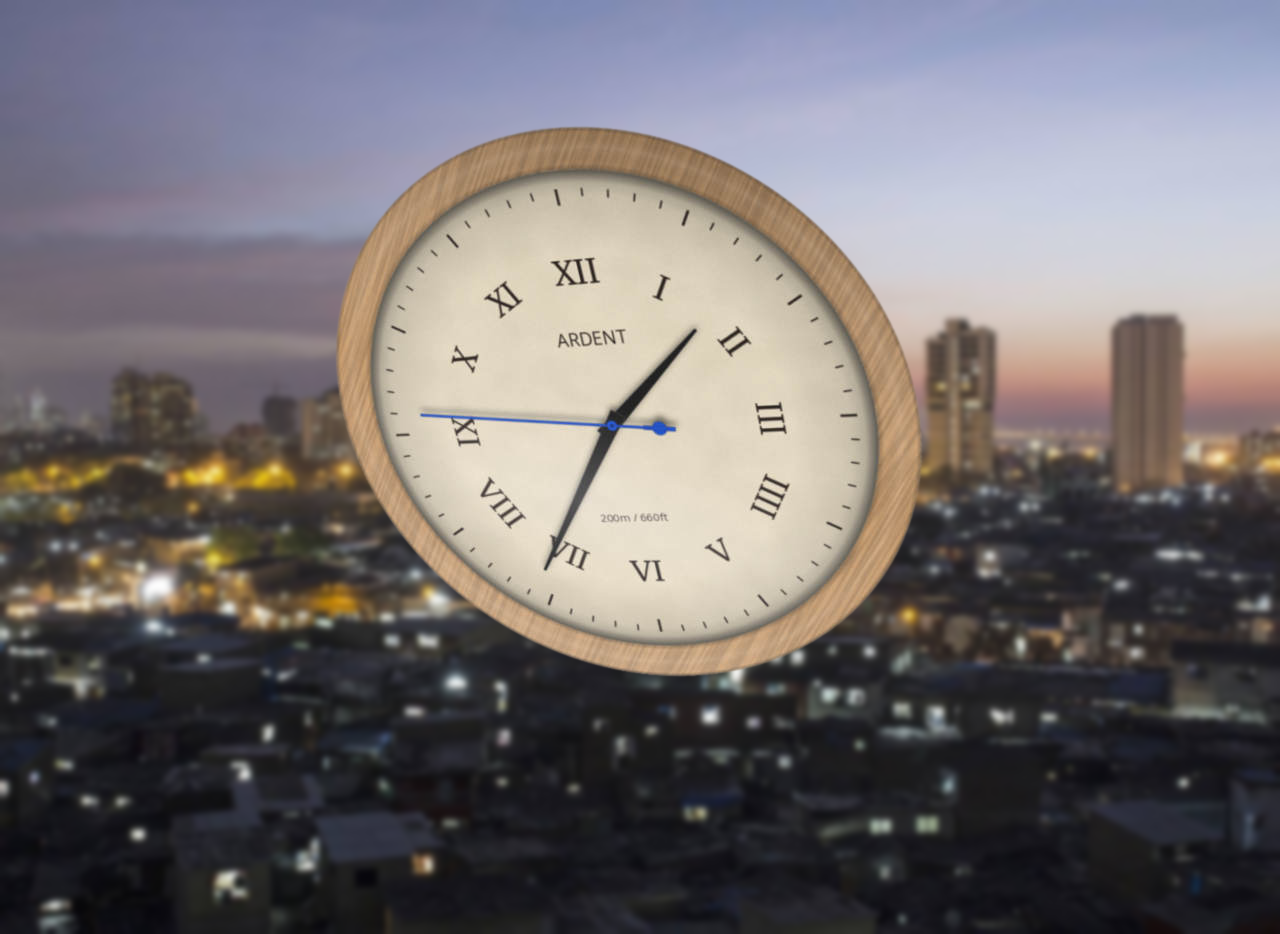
1:35:46
